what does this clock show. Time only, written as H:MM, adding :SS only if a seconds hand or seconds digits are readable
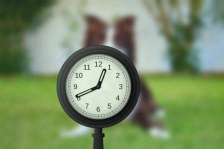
12:41
